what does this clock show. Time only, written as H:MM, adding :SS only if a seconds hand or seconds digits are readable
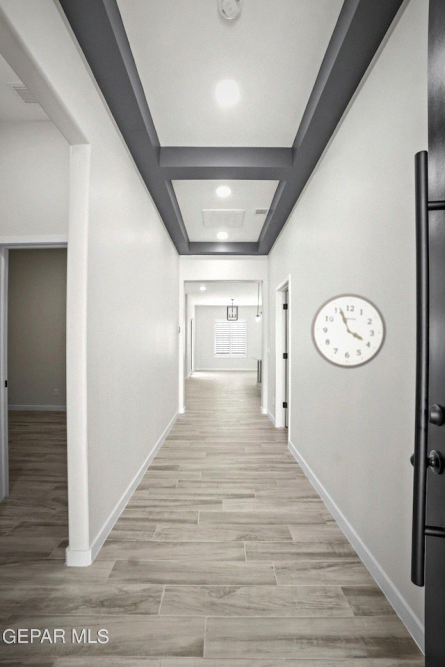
3:56
